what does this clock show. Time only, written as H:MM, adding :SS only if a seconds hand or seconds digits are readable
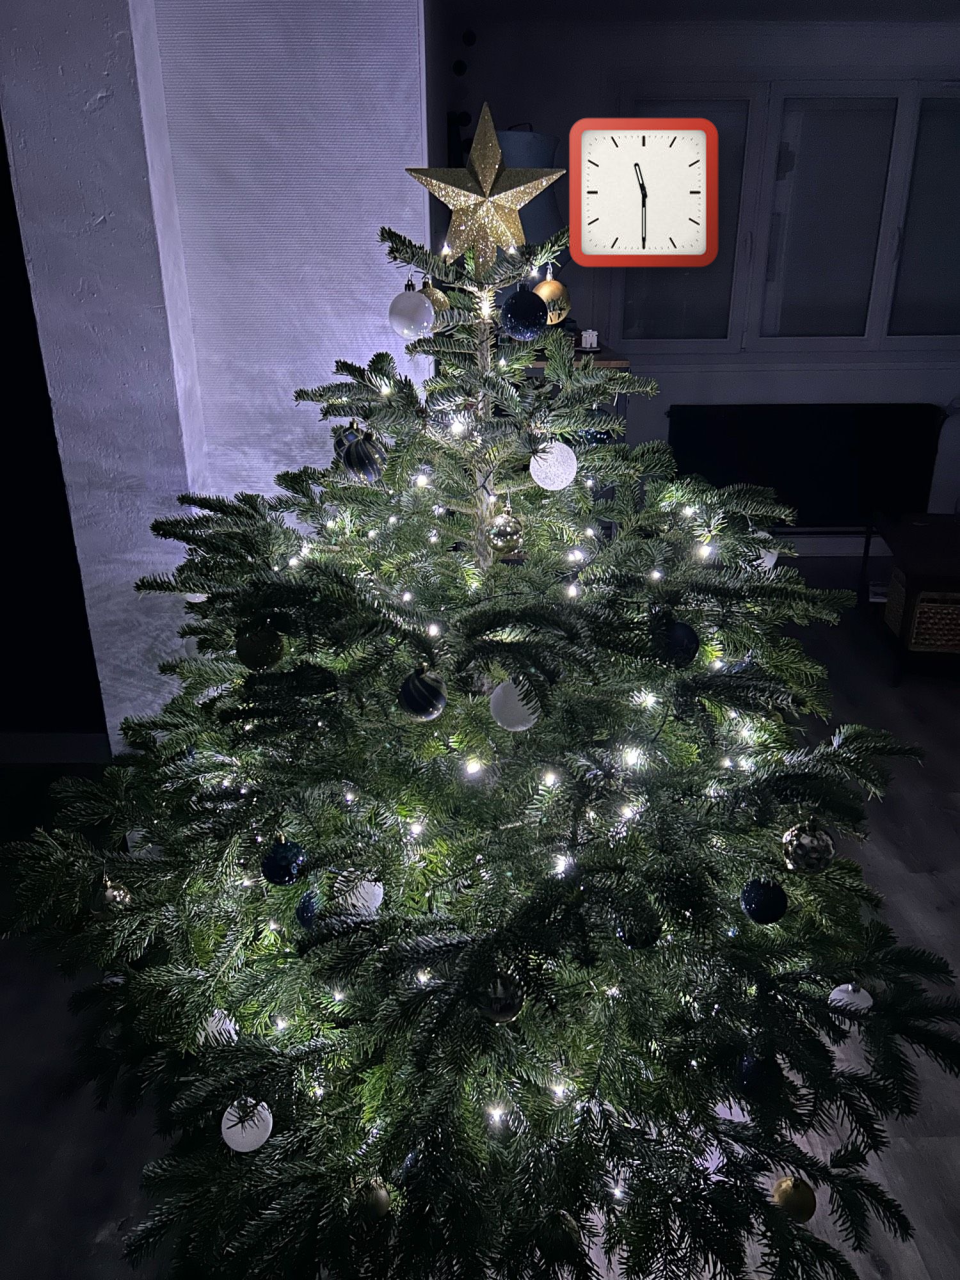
11:30
